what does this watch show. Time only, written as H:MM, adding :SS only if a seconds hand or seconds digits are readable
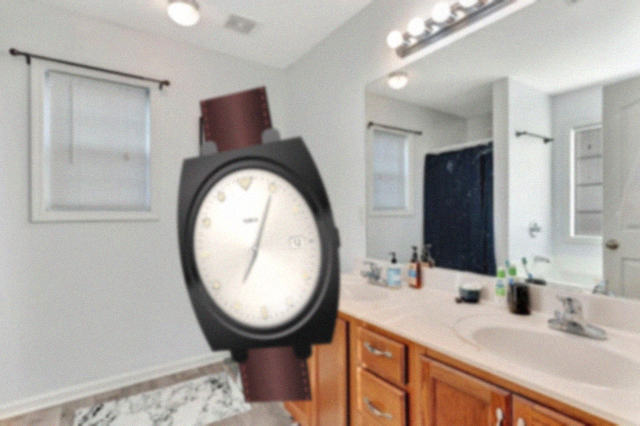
7:05
